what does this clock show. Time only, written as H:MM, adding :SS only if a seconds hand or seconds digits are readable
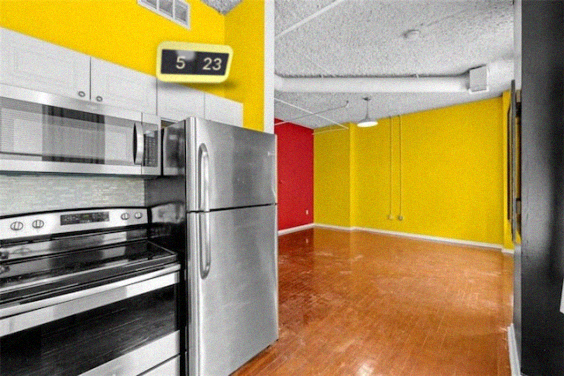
5:23
